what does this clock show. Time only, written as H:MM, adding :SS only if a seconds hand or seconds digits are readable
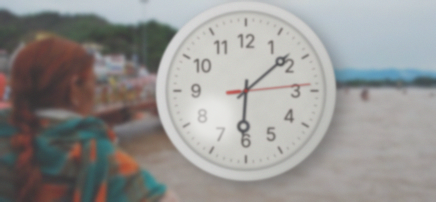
6:08:14
